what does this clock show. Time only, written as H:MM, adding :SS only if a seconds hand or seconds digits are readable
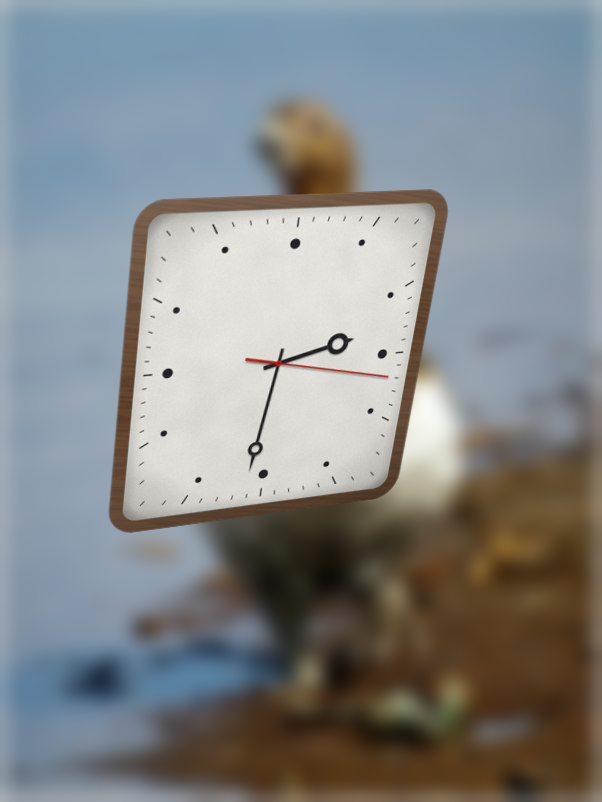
2:31:17
